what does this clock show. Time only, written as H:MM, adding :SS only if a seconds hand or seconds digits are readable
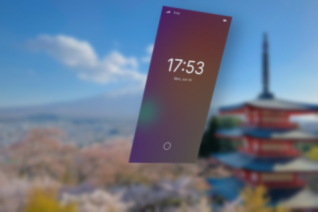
17:53
